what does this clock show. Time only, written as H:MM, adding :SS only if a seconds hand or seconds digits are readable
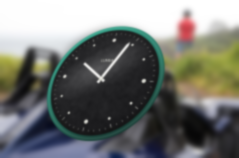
10:04
